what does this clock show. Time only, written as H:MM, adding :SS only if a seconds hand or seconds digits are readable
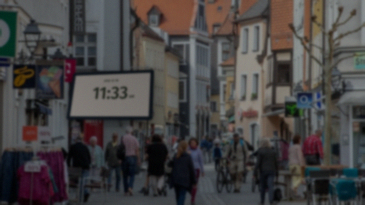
11:33
